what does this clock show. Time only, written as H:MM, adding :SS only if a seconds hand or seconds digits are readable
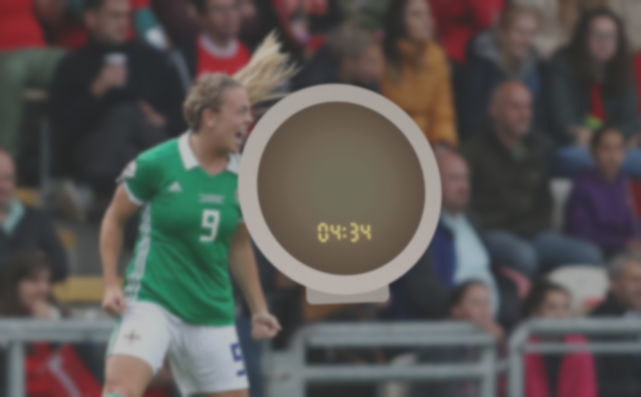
4:34
